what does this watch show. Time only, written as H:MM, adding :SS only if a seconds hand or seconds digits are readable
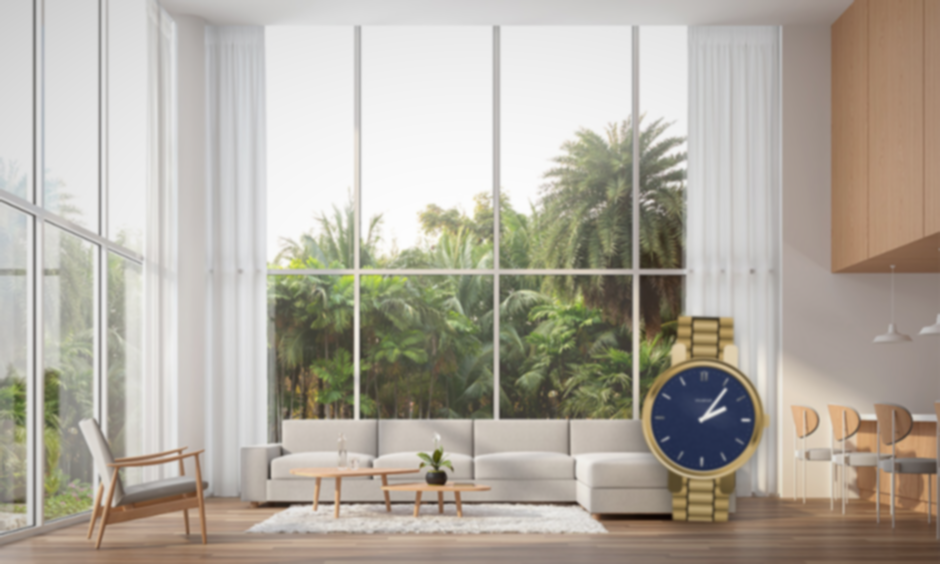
2:06
